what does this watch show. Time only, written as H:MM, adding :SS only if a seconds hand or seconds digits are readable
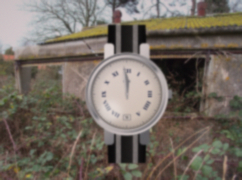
11:59
